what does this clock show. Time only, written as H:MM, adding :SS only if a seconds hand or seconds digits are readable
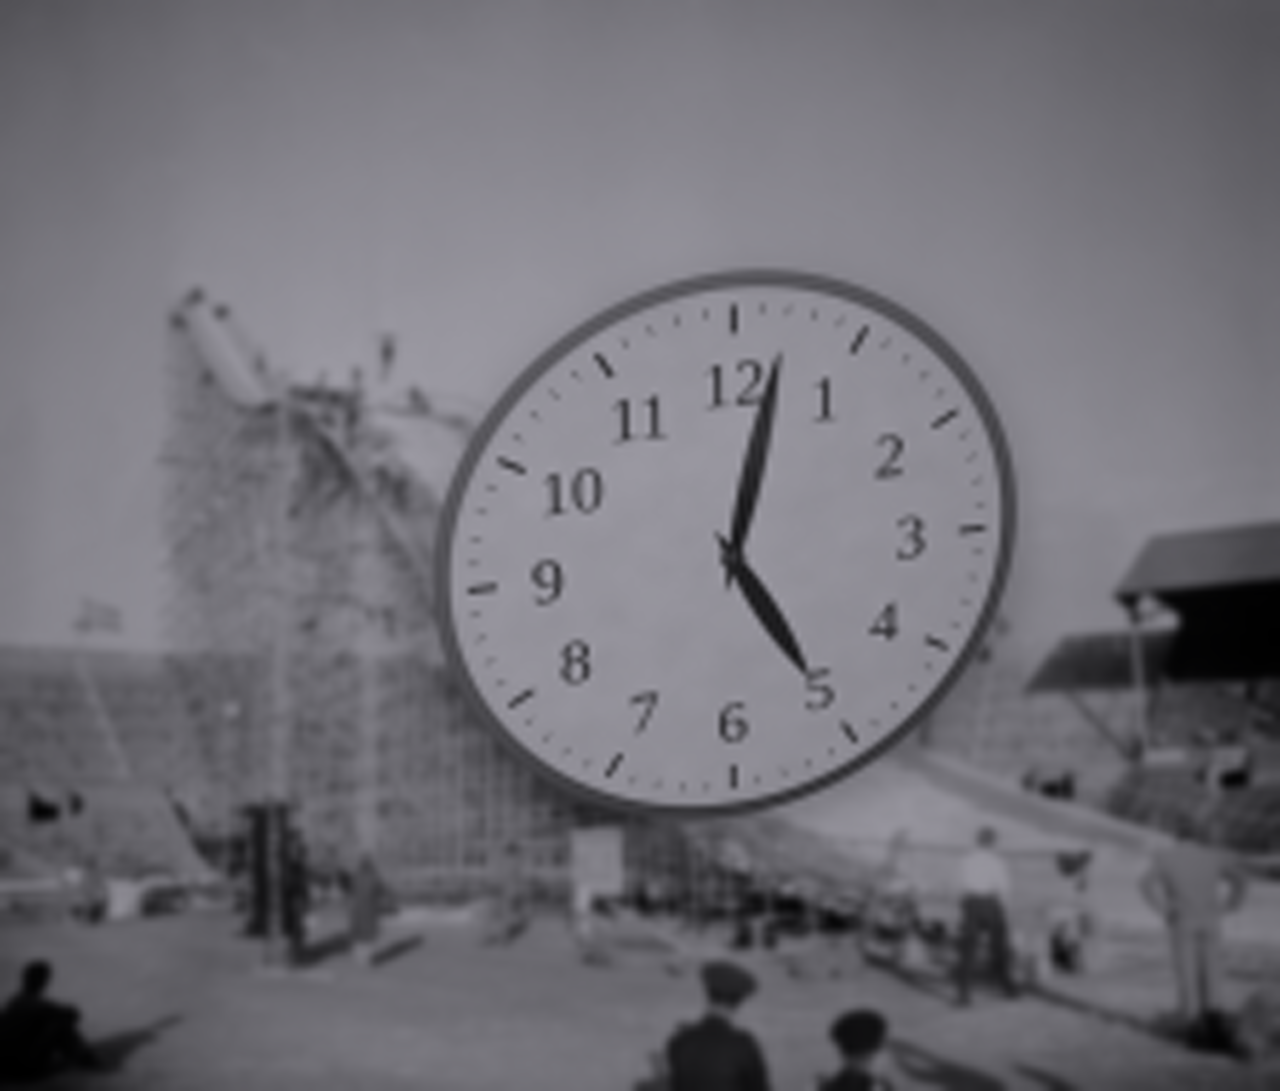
5:02
